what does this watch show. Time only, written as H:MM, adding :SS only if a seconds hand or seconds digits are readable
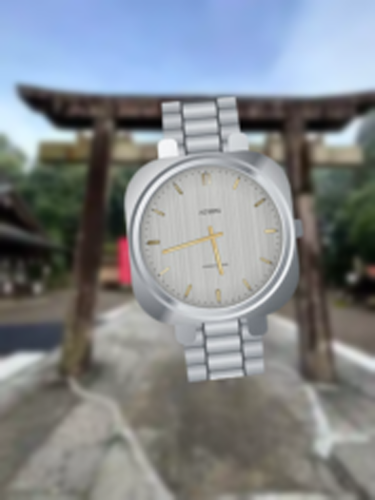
5:43
